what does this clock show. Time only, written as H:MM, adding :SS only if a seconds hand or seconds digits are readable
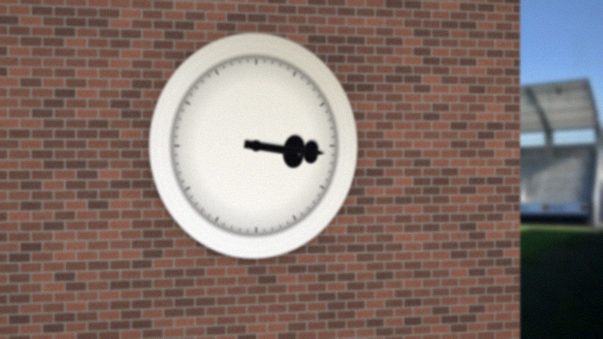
3:16
